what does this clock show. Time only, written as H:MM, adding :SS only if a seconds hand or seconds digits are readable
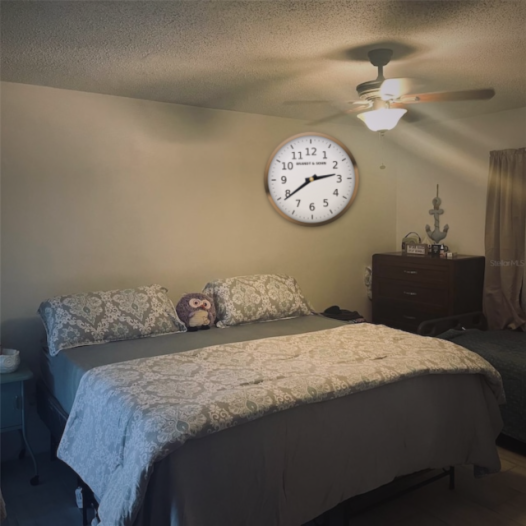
2:39
